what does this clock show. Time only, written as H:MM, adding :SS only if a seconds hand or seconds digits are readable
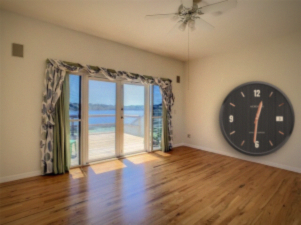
12:31
